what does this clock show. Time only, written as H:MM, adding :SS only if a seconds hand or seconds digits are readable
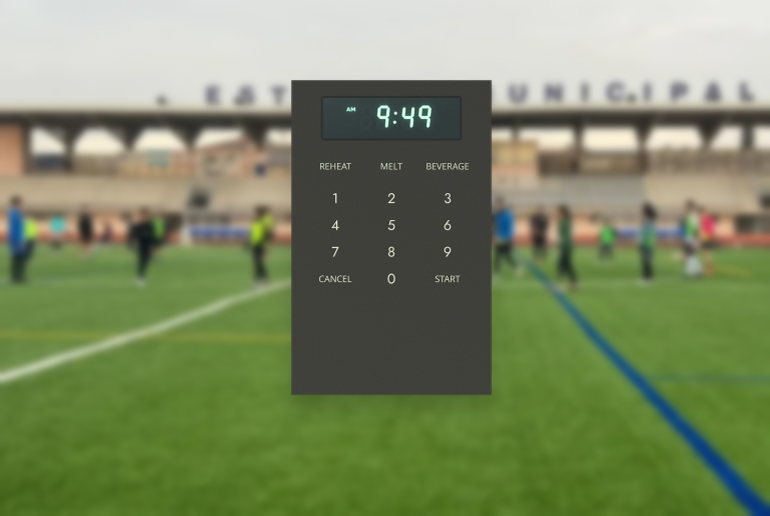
9:49
